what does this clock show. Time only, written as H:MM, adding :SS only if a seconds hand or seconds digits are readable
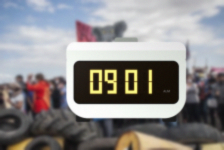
9:01
